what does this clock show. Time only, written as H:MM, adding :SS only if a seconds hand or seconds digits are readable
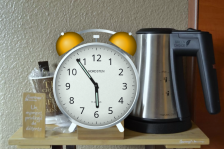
5:54
